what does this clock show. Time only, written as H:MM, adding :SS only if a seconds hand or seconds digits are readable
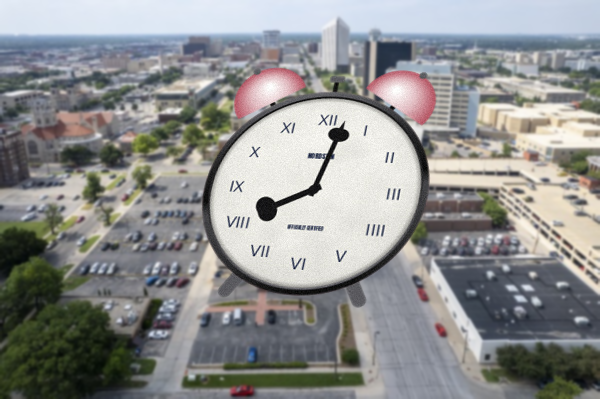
8:02
